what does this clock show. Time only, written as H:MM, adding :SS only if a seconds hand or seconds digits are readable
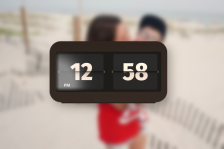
12:58
